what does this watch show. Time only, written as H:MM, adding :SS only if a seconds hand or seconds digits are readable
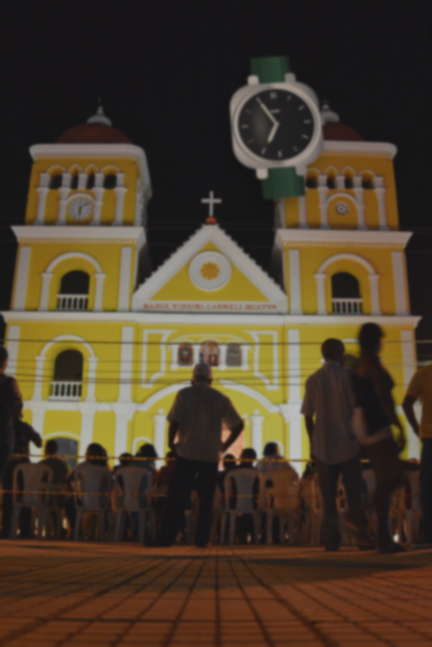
6:55
